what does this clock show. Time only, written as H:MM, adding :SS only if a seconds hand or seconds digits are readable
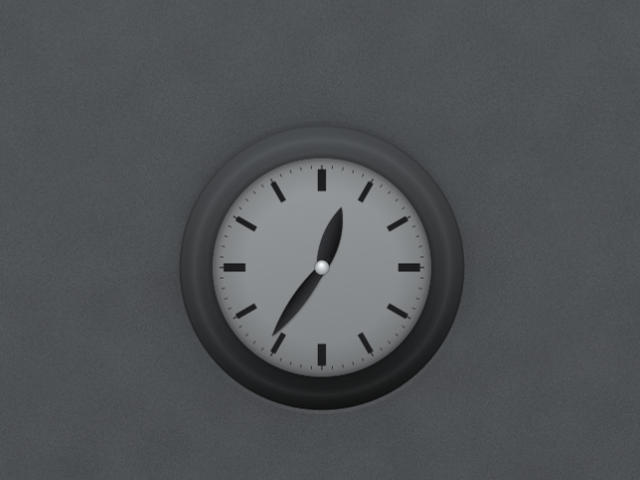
12:36
